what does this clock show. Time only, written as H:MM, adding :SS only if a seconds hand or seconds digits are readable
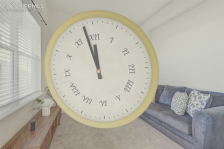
11:58
